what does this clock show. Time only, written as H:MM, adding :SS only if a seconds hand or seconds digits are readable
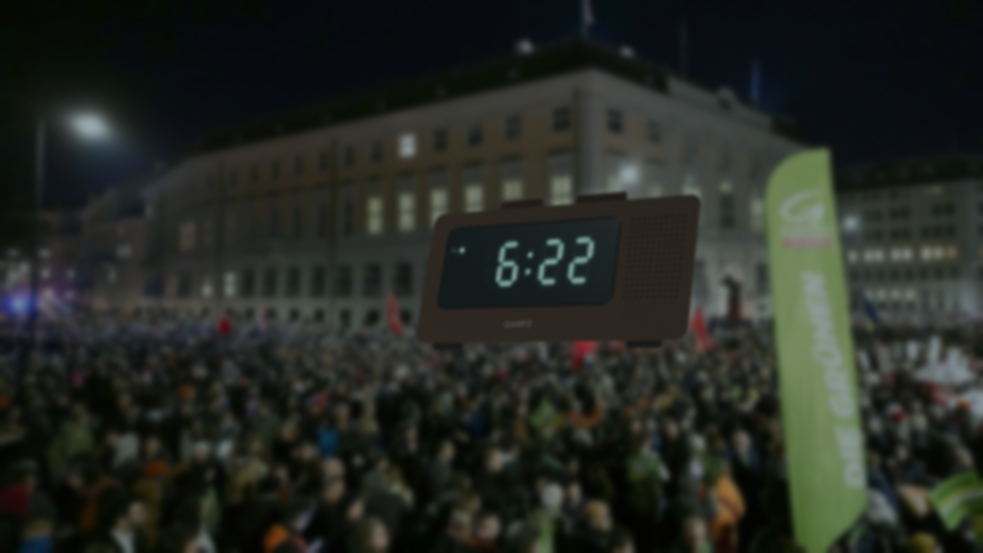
6:22
